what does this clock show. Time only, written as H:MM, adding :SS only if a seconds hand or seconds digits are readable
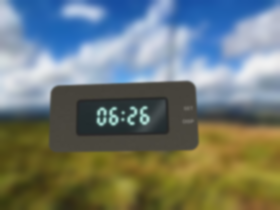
6:26
